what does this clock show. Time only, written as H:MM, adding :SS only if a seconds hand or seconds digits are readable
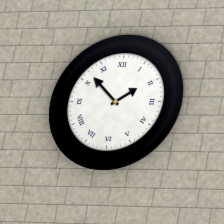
1:52
